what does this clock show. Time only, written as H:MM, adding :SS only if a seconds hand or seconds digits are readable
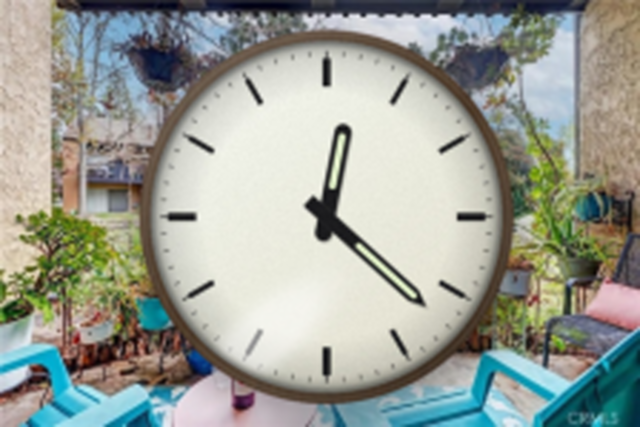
12:22
